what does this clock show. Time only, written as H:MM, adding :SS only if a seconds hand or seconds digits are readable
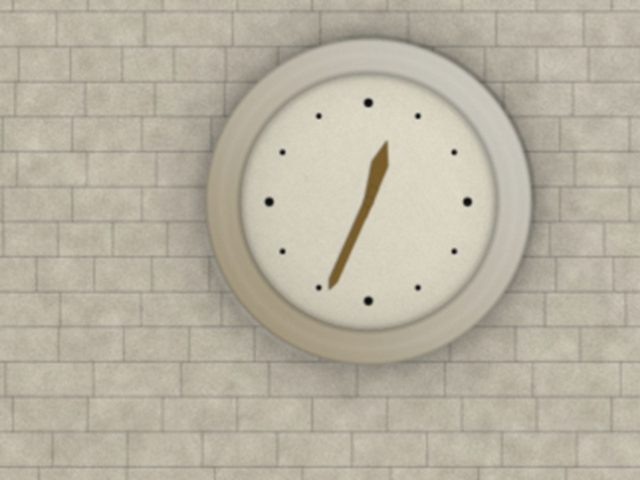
12:34
